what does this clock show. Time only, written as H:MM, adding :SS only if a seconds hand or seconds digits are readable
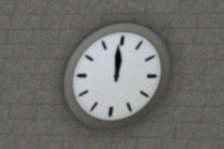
11:59
